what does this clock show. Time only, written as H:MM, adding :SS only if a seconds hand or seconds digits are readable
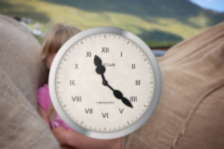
11:22
